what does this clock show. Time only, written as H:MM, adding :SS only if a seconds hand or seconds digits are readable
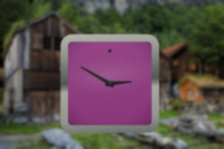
2:50
